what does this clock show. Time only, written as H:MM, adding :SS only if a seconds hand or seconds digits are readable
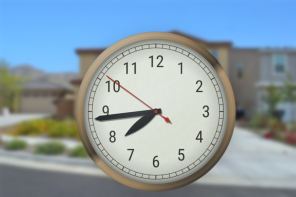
7:43:51
